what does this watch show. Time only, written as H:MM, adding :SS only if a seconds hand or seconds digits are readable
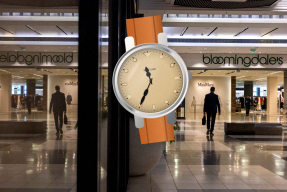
11:35
